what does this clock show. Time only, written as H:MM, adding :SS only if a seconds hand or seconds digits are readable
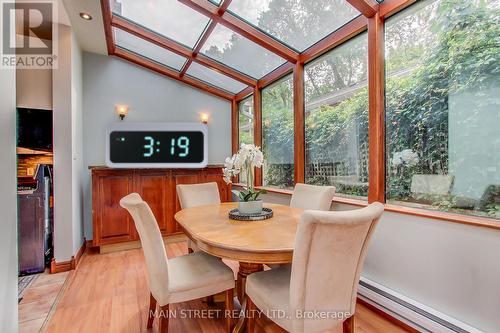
3:19
